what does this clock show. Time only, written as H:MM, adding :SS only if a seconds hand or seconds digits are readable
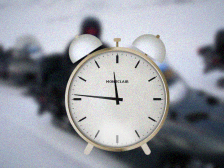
11:46
